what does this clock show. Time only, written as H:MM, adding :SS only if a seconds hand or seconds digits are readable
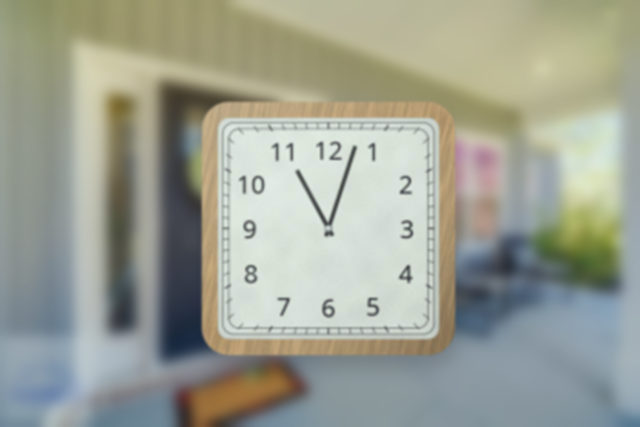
11:03
